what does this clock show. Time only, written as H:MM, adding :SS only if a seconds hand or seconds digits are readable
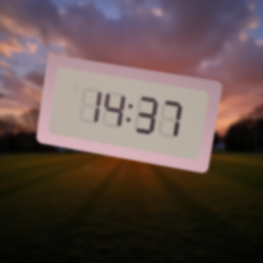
14:37
